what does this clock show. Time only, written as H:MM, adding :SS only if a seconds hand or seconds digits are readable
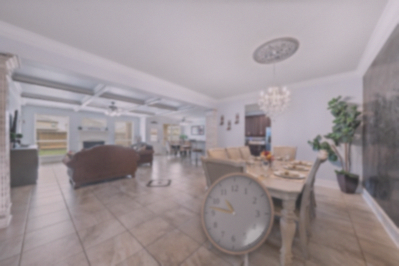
10:47
